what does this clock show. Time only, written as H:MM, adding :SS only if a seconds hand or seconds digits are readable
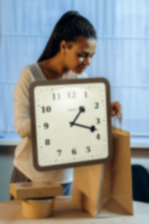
1:18
